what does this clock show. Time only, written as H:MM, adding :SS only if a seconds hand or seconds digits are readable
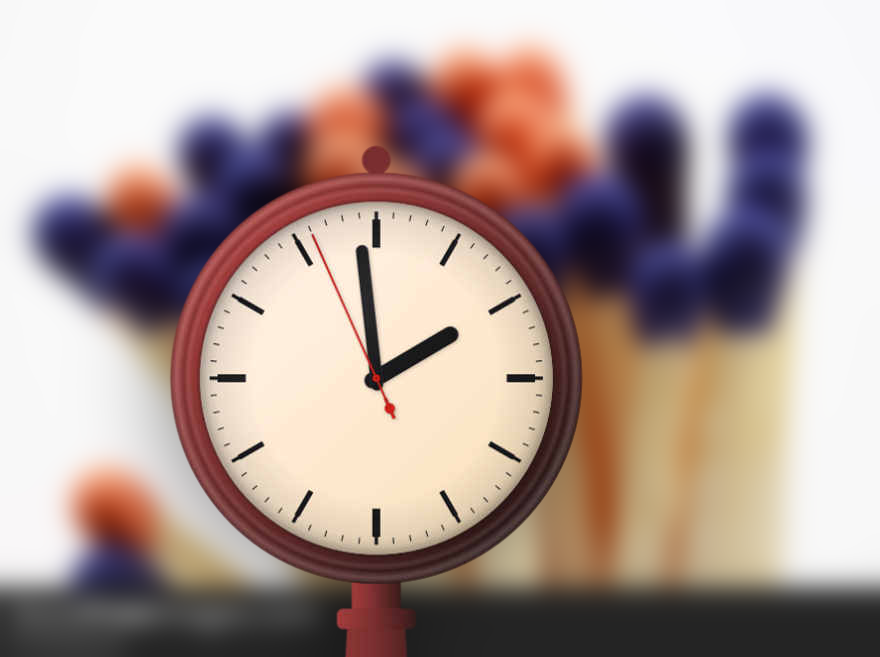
1:58:56
